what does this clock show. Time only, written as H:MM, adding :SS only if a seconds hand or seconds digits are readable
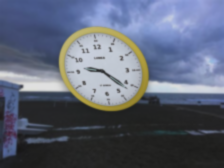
9:22
